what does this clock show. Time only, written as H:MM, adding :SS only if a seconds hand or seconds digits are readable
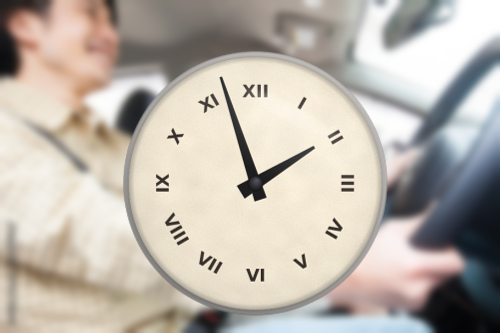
1:57
